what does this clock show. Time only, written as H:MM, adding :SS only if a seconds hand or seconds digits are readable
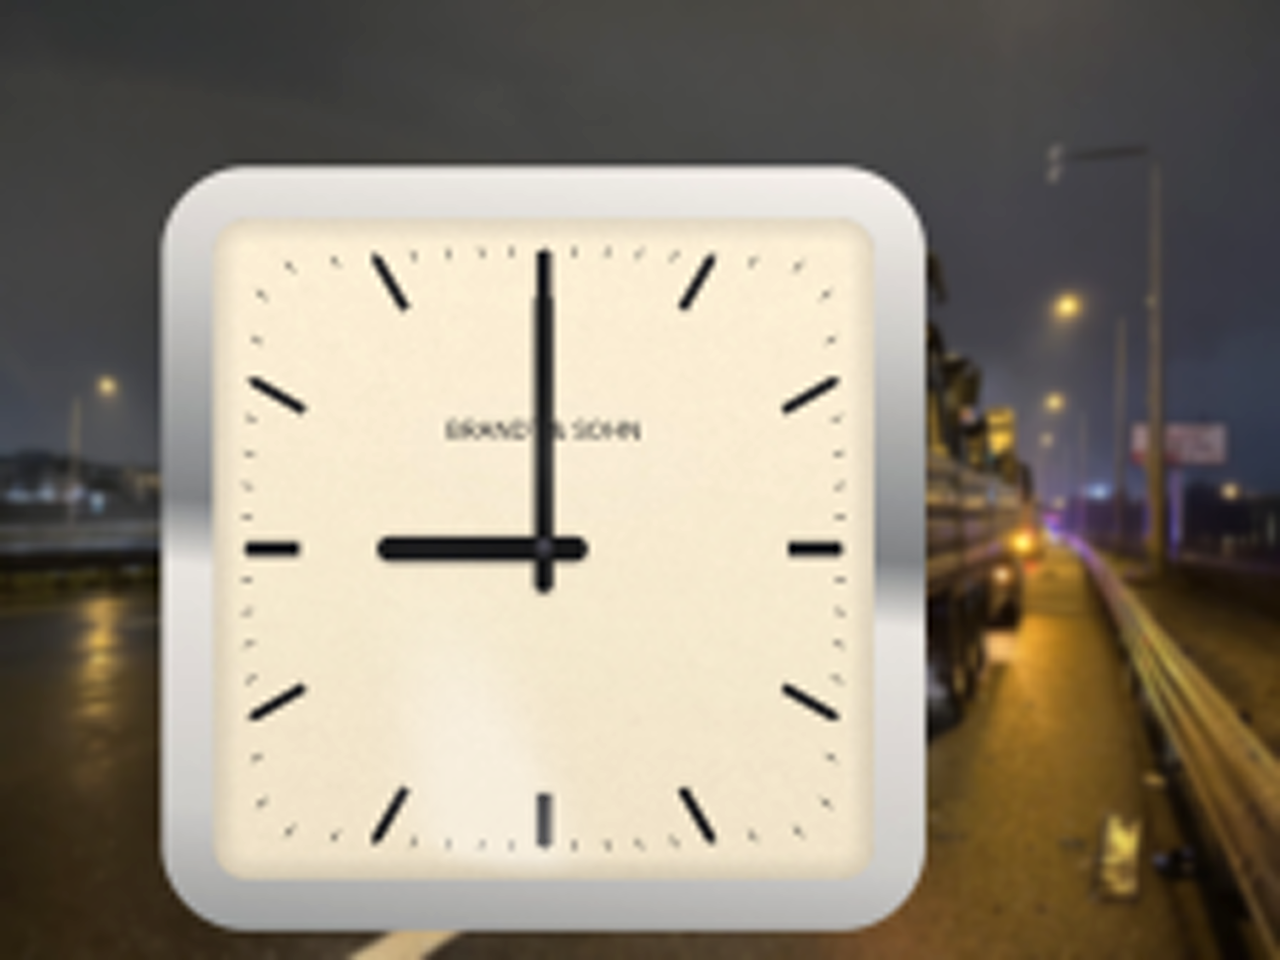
9:00
